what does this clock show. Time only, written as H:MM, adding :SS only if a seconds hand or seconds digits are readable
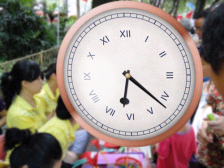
6:22
